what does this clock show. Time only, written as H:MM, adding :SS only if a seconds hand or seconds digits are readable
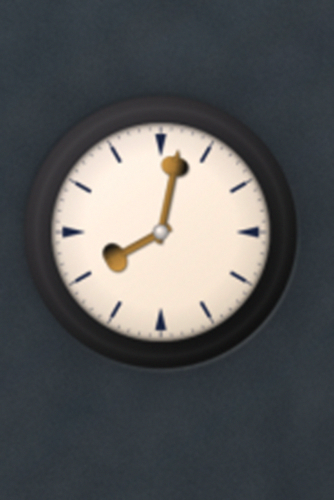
8:02
